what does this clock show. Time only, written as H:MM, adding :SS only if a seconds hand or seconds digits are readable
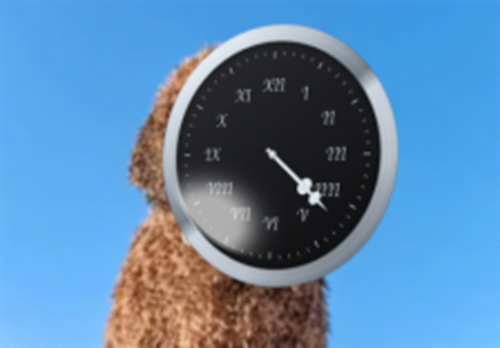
4:22
